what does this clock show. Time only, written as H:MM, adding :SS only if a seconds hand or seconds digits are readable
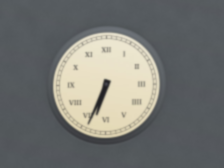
6:34
